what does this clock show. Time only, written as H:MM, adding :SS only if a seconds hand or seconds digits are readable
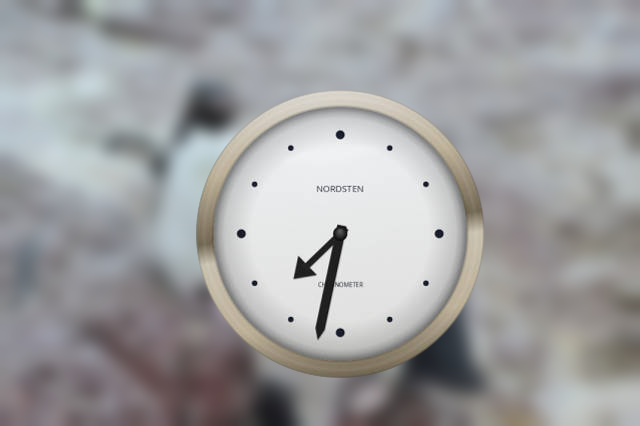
7:32
